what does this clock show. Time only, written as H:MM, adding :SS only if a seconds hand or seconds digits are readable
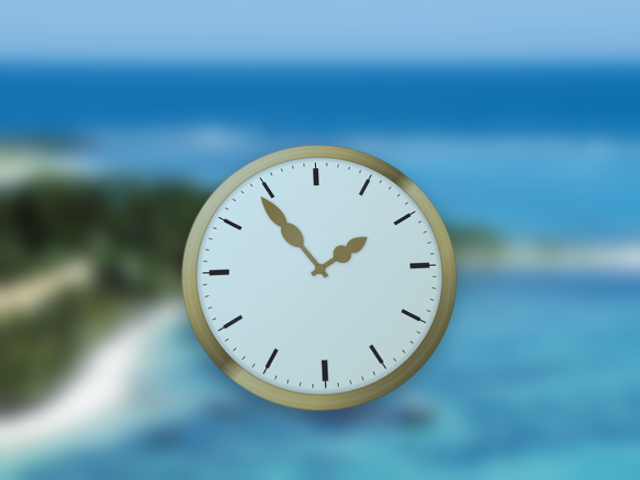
1:54
